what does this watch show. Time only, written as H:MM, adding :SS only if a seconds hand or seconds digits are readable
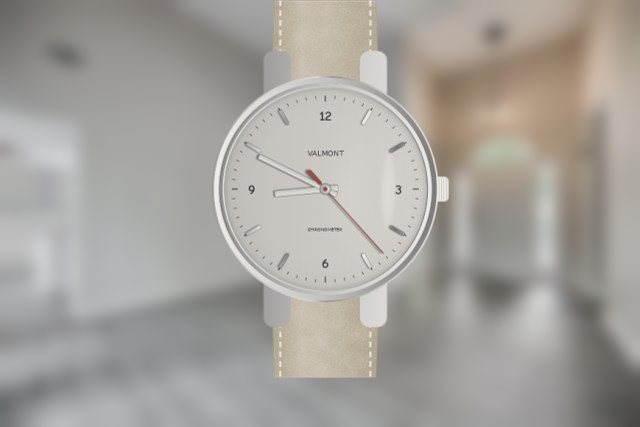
8:49:23
